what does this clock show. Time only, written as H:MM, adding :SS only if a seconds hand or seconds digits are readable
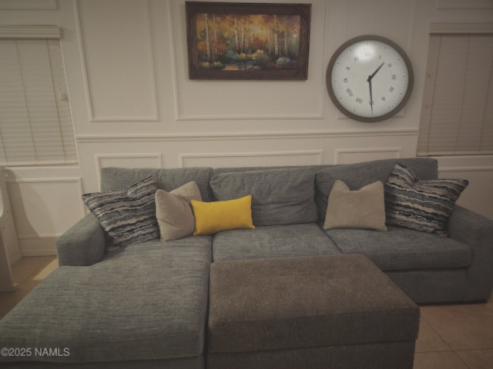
1:30
